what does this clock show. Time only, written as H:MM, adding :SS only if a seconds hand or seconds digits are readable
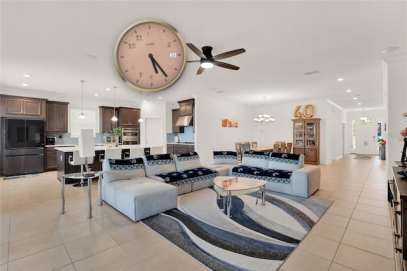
5:24
